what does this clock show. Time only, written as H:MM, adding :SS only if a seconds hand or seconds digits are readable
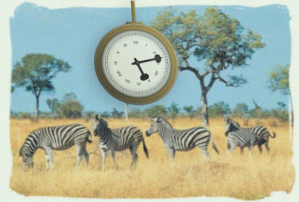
5:13
